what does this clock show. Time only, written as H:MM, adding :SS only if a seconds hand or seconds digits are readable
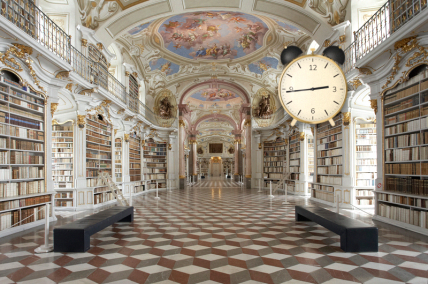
2:44
